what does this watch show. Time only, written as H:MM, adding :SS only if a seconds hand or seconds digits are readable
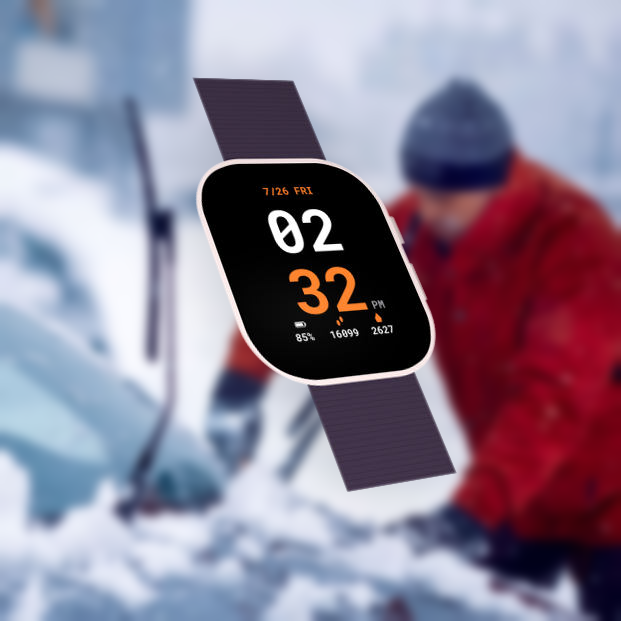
2:32
